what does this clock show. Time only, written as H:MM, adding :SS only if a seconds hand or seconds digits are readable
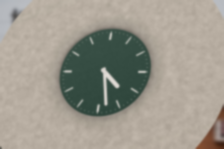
4:28
